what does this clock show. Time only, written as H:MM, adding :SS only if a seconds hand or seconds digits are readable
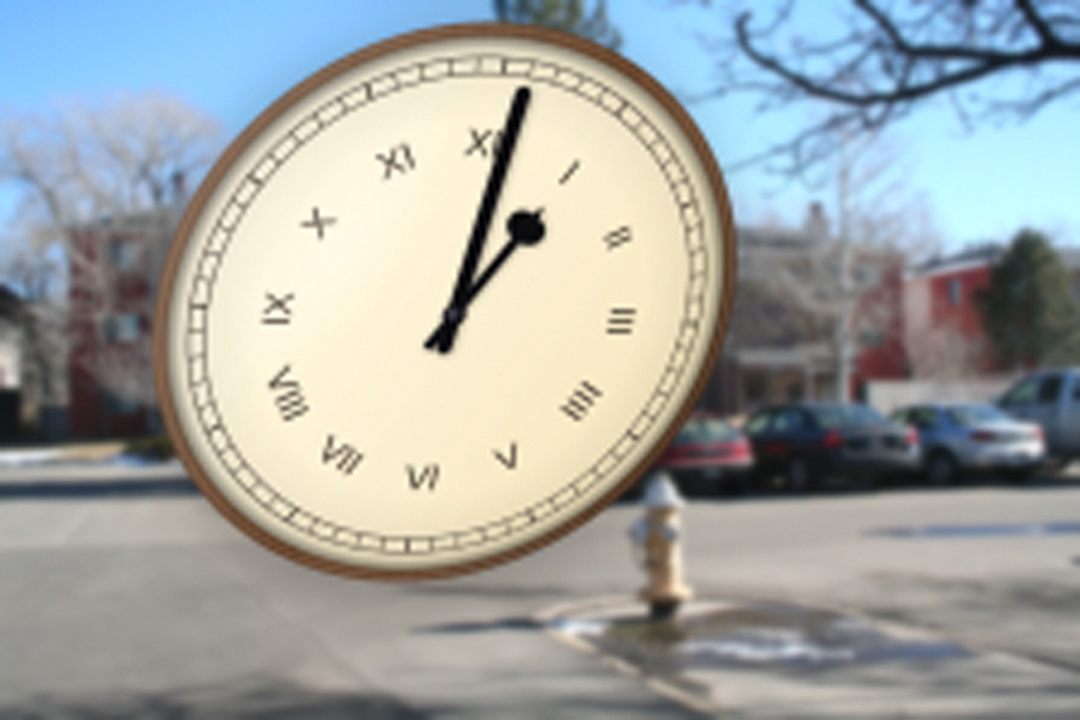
1:01
